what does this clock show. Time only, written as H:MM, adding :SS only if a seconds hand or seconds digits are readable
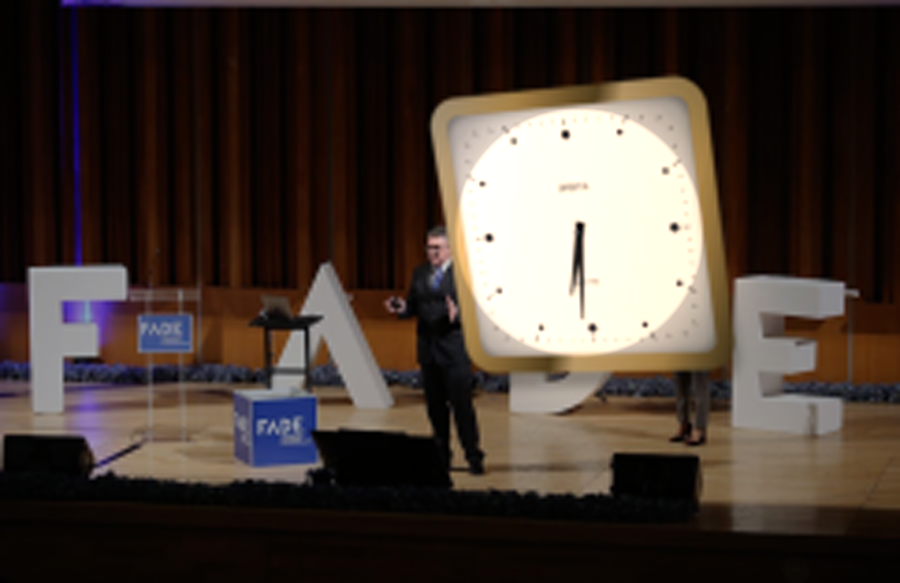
6:31
